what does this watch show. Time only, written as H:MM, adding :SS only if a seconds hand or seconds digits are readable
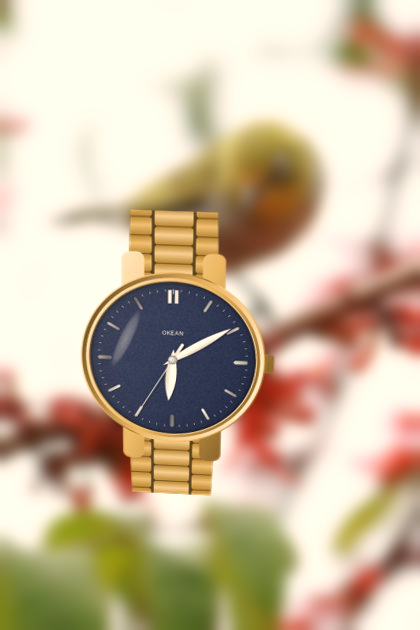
6:09:35
